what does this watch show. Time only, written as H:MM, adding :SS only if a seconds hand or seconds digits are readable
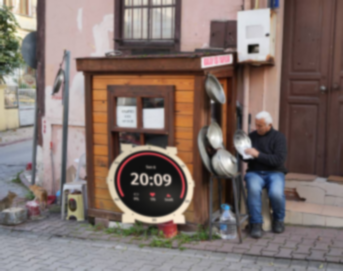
20:09
